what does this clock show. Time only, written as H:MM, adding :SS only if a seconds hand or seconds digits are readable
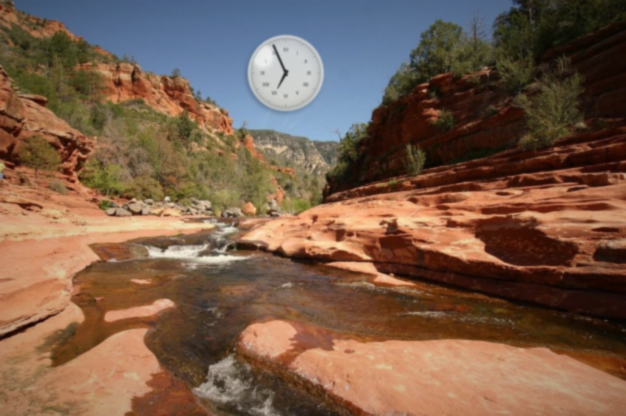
6:56
